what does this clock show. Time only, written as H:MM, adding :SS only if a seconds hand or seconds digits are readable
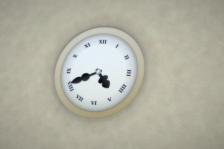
4:41
